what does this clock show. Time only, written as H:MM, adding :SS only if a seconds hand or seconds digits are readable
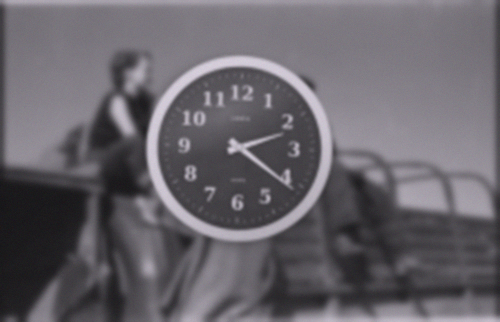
2:21
